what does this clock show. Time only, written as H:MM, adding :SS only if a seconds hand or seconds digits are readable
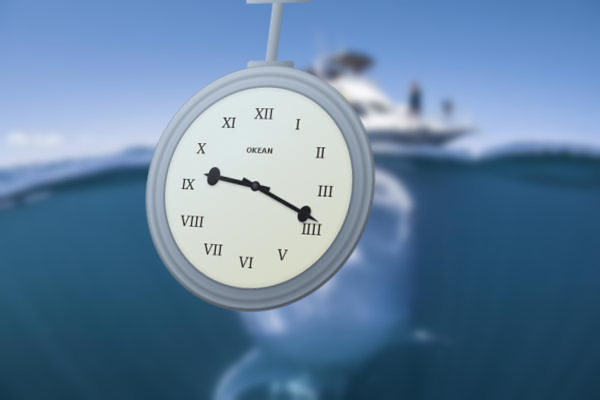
9:19
